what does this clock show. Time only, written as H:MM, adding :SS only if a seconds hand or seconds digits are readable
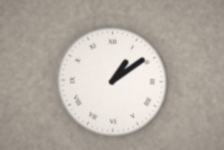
1:09
